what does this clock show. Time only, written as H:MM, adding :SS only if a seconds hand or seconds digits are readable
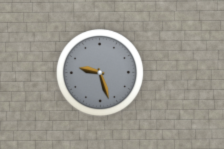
9:27
